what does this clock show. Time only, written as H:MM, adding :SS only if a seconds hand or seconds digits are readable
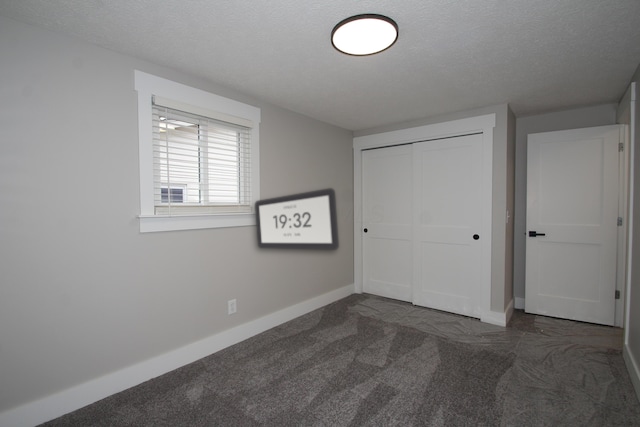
19:32
